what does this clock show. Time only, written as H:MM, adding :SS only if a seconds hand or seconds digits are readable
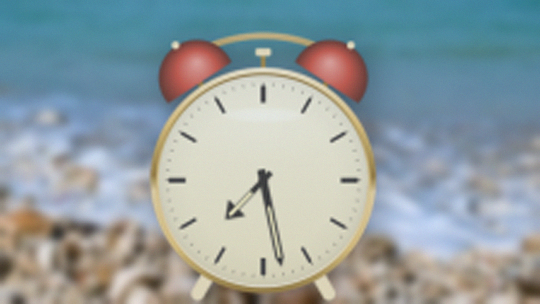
7:28
